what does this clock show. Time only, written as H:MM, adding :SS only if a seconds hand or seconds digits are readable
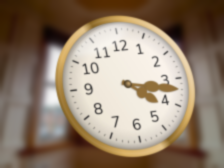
4:17
